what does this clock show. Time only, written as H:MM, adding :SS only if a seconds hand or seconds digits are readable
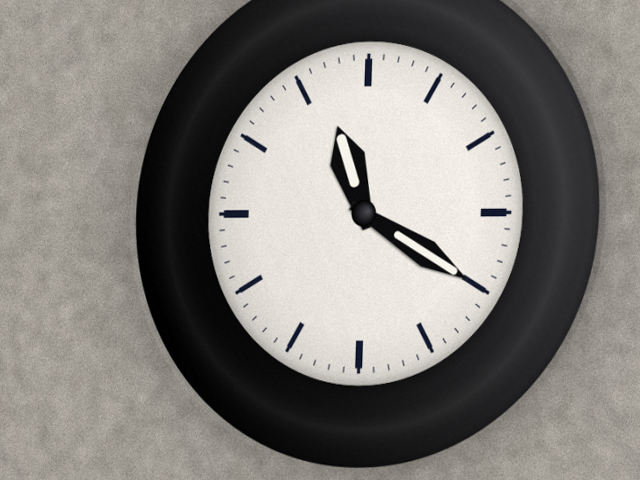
11:20
